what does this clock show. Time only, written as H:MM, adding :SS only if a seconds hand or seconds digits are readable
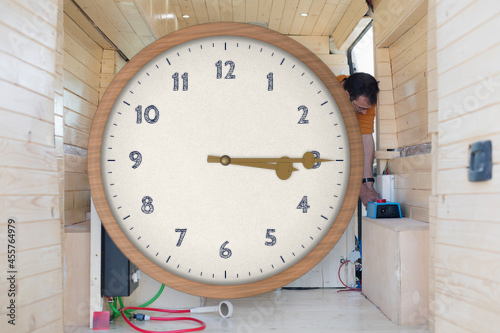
3:15
